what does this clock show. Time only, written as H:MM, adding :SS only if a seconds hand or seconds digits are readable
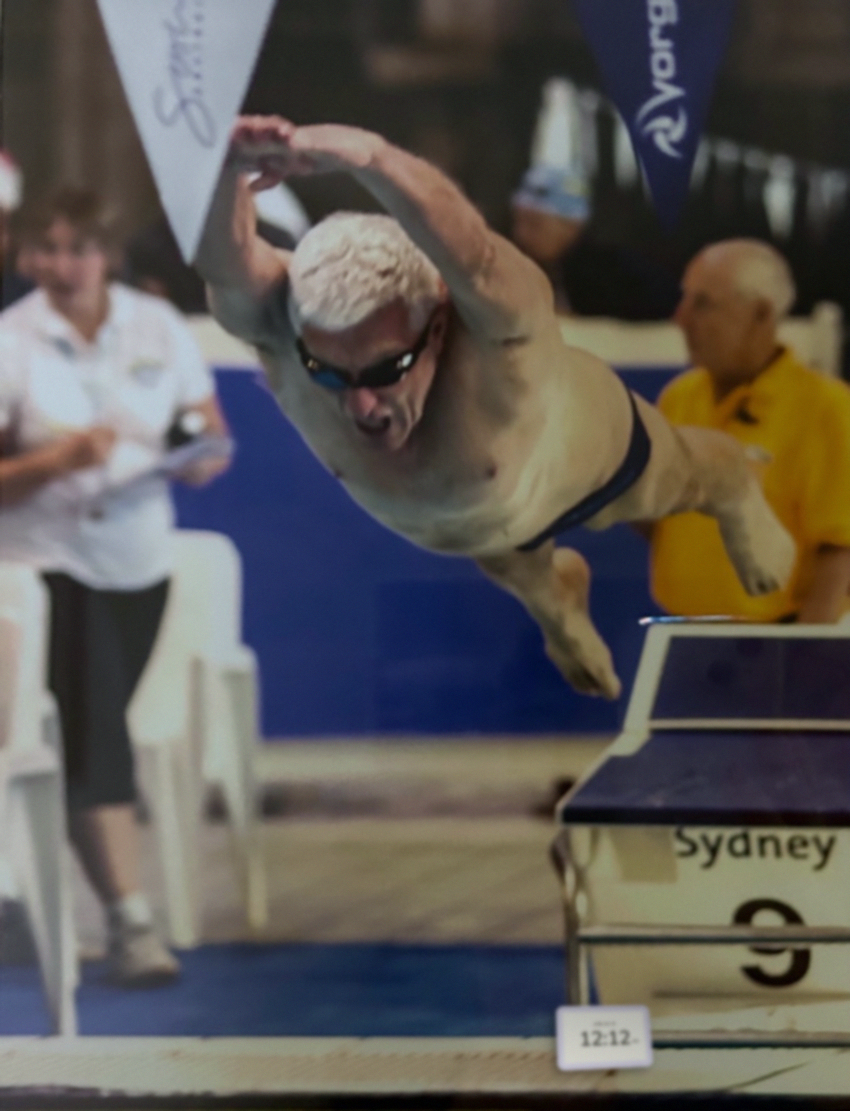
12:12
